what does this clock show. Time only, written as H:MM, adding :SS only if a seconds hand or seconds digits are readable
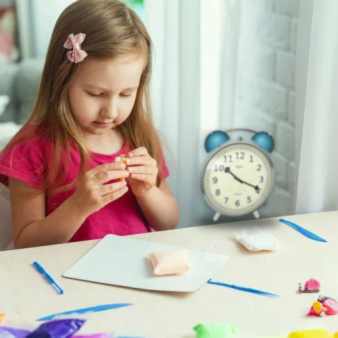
10:19
